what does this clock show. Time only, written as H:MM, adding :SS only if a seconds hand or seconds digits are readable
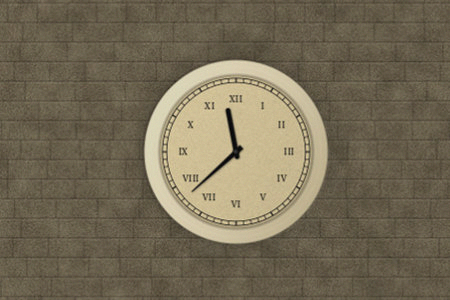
11:38
